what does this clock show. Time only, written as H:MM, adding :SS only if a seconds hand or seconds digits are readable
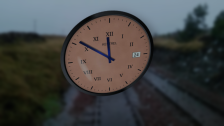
11:51
